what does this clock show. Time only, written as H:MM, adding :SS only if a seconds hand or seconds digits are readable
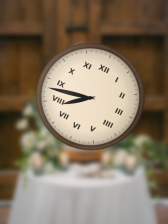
7:43
